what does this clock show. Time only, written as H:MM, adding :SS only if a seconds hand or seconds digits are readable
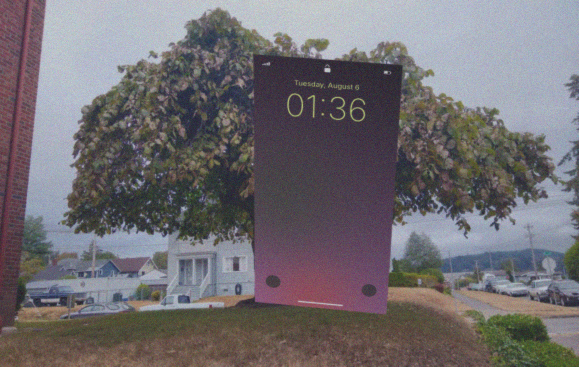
1:36
